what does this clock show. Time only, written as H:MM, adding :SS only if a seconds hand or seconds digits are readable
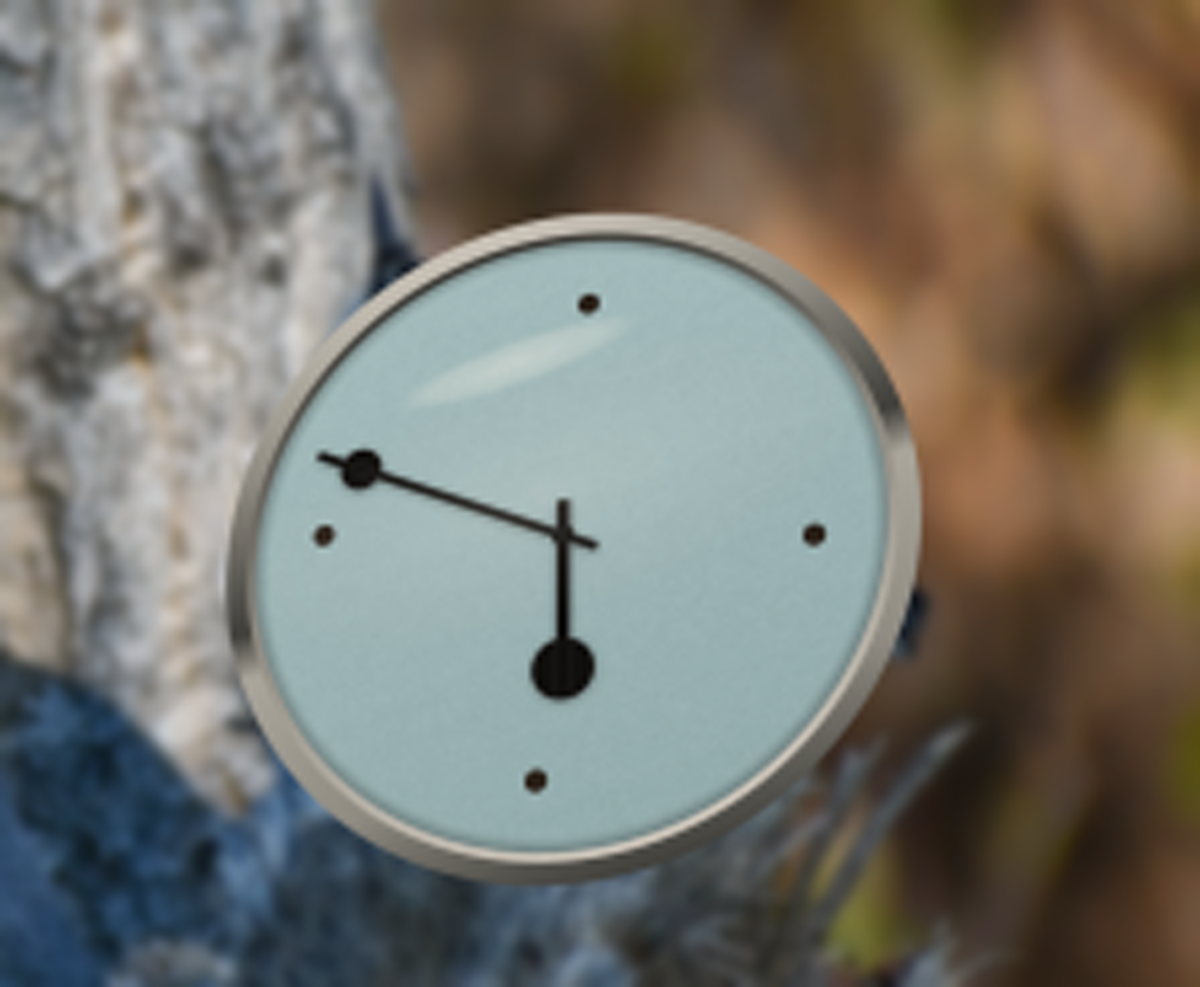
5:48
